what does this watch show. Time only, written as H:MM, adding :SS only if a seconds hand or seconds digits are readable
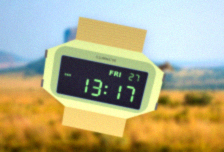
13:17
